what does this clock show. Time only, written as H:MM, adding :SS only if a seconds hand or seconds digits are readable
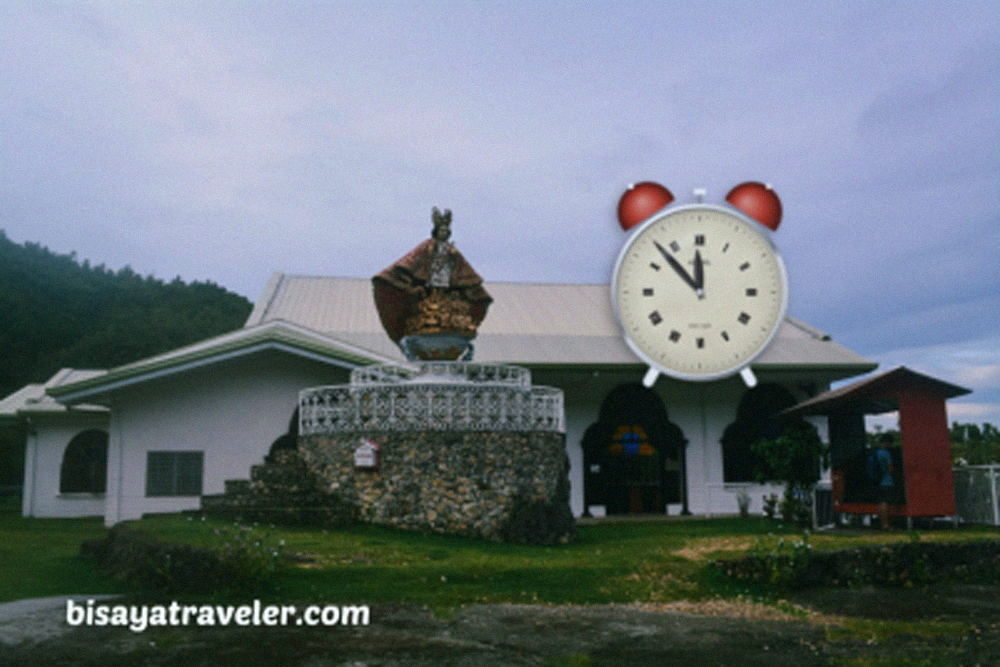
11:53
